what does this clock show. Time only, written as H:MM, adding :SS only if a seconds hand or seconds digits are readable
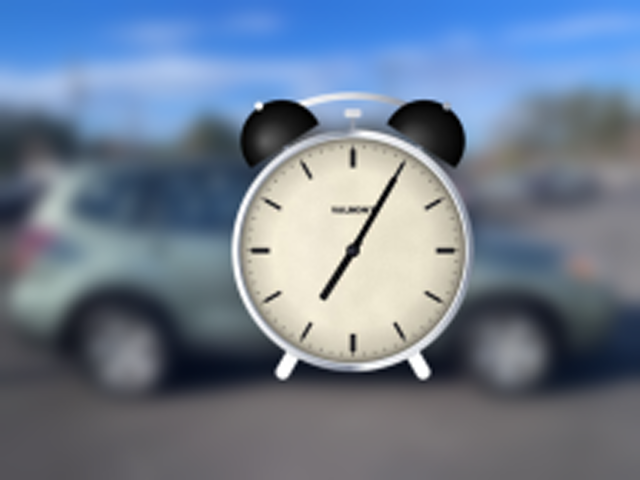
7:05
